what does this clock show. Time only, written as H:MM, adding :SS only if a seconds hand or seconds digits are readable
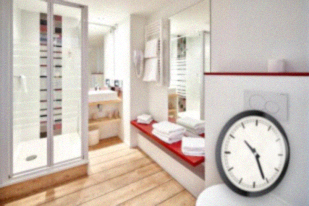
10:26
